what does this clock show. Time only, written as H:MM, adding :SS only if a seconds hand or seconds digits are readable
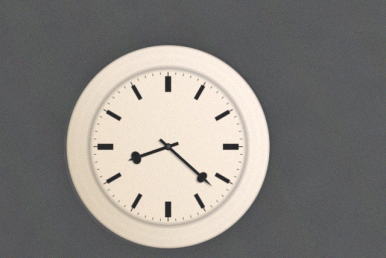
8:22
